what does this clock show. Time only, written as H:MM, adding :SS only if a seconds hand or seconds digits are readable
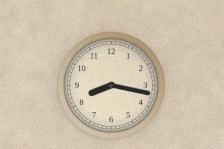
8:17
